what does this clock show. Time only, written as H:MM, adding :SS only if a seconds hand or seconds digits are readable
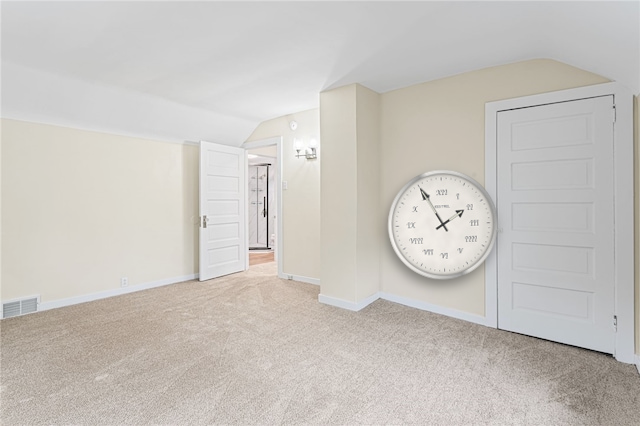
1:55
